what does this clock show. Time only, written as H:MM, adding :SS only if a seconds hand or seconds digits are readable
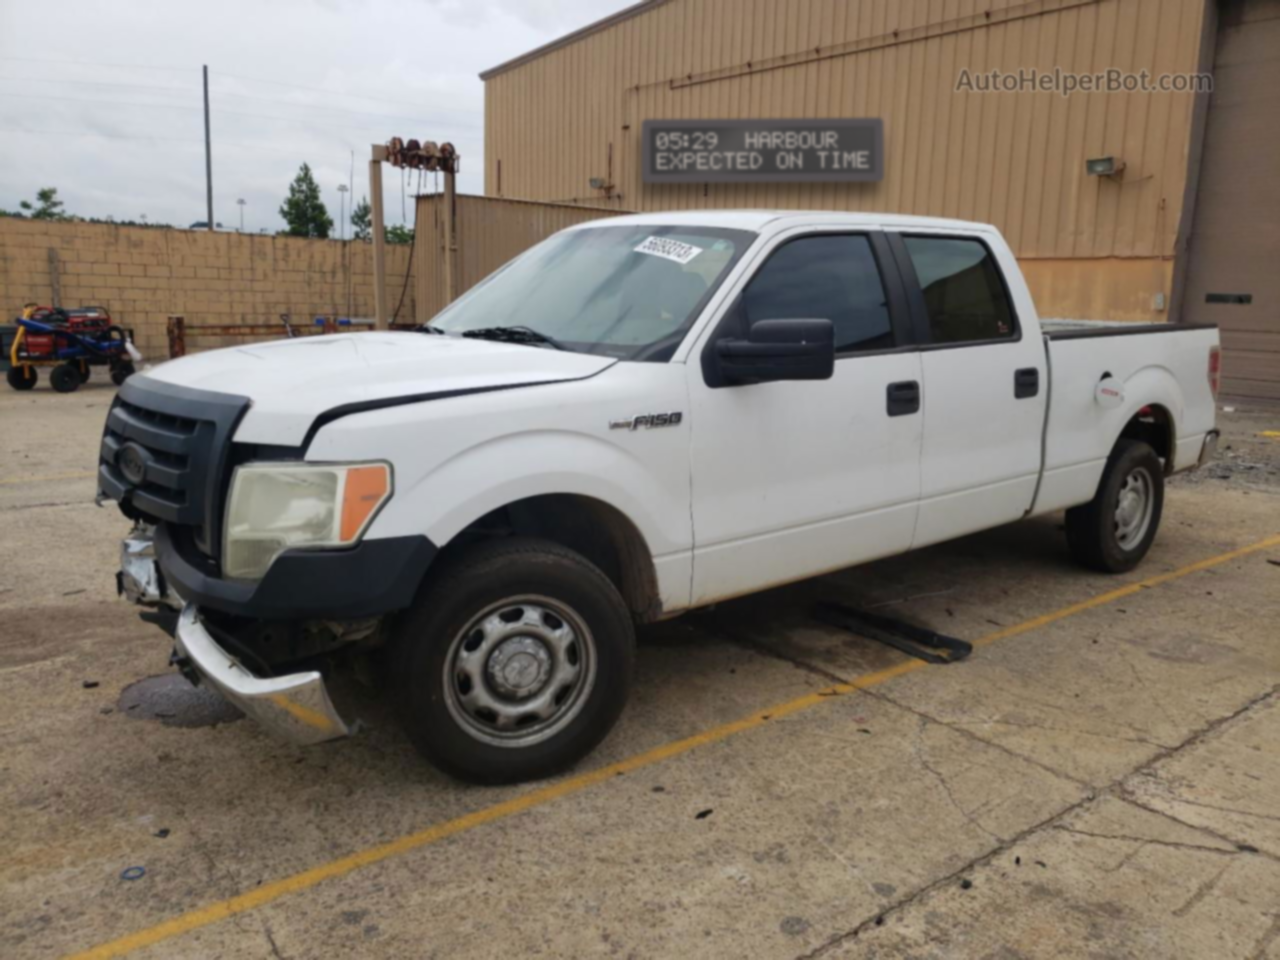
5:29
